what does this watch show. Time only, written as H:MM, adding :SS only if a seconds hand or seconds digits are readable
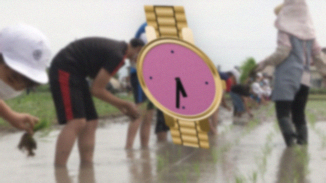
5:32
